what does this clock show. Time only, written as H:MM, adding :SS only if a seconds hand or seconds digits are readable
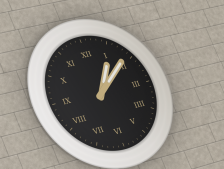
1:09
